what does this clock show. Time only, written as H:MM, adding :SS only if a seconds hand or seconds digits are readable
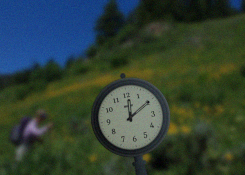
12:10
